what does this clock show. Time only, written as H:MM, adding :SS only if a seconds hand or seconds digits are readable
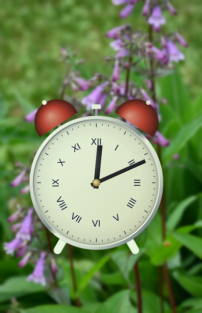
12:11
